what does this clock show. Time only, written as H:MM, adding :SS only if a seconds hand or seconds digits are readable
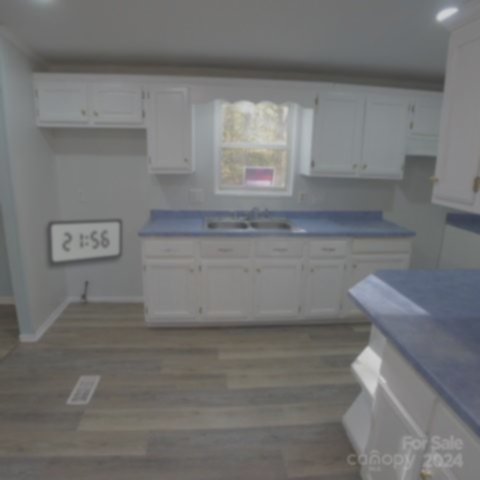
21:56
